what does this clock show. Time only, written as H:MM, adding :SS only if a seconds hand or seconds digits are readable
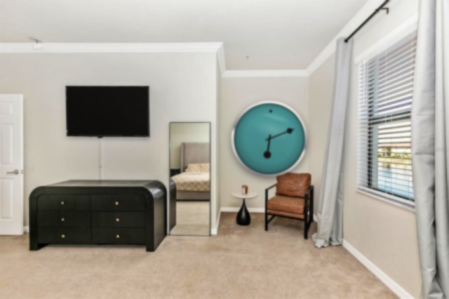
6:11
